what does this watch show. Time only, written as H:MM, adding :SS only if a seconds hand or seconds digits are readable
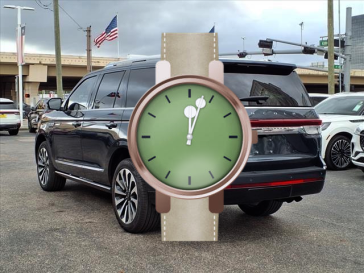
12:03
